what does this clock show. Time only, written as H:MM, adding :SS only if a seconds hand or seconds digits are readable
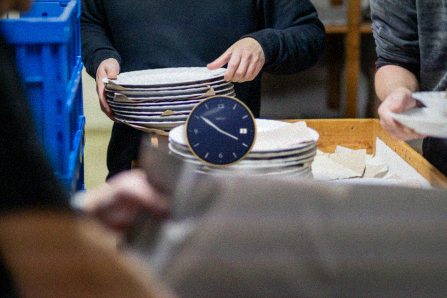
3:51
